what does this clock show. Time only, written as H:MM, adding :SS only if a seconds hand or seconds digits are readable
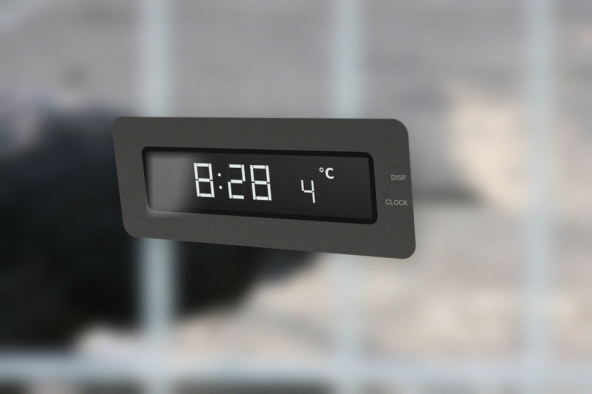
8:28
